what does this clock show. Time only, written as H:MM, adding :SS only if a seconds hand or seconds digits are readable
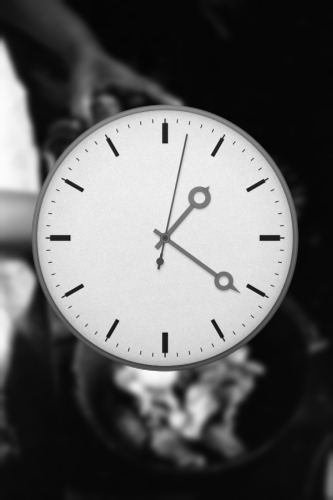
1:21:02
